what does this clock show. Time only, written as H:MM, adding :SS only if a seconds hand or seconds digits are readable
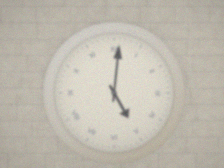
5:01
